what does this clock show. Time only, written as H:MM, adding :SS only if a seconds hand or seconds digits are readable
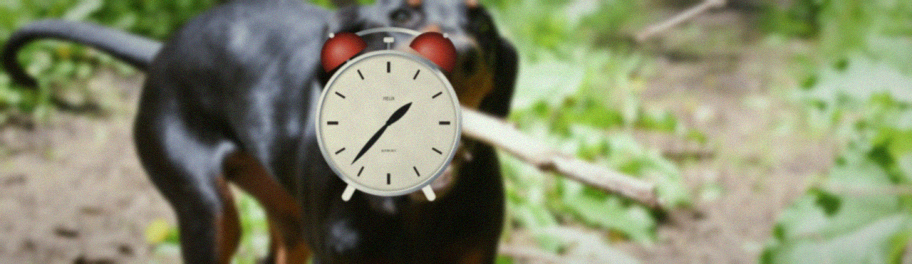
1:37
